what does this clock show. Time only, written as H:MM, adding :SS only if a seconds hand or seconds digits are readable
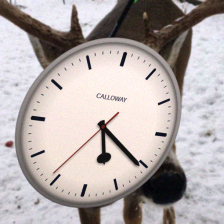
5:20:36
